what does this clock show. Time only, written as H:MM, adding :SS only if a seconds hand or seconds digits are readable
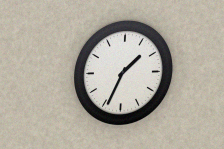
1:34
